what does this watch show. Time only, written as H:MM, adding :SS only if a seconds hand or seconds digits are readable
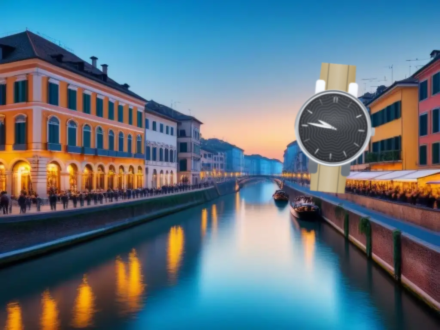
9:46
